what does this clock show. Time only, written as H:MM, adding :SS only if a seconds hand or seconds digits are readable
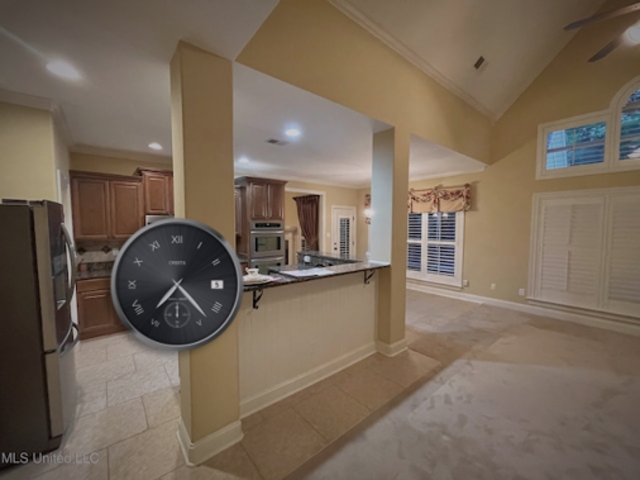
7:23
